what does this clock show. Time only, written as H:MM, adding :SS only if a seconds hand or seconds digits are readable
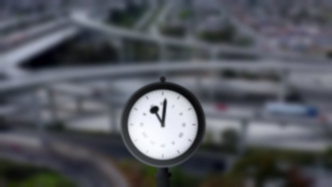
11:01
